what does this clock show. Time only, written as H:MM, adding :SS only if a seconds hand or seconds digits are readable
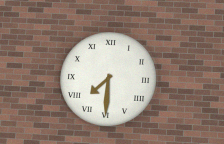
7:30
